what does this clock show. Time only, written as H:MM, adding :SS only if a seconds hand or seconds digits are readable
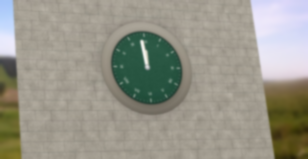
11:59
